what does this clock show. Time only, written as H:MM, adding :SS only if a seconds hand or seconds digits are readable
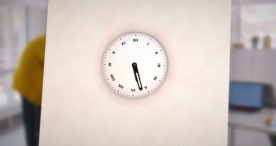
5:27
